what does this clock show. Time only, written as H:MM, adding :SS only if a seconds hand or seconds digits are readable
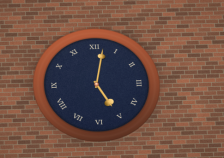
5:02
